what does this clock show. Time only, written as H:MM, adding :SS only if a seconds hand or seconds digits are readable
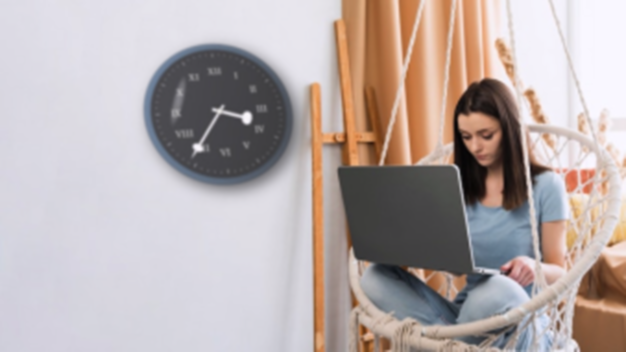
3:36
